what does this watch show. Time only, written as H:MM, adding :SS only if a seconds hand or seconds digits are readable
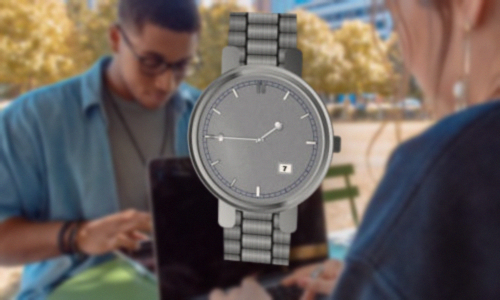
1:45
